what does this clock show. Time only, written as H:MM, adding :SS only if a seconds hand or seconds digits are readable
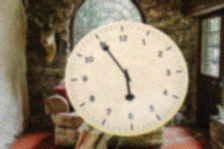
5:55
